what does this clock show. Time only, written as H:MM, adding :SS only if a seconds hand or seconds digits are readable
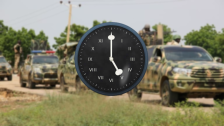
5:00
